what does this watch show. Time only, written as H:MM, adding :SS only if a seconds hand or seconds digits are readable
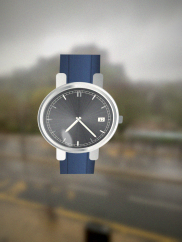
7:23
